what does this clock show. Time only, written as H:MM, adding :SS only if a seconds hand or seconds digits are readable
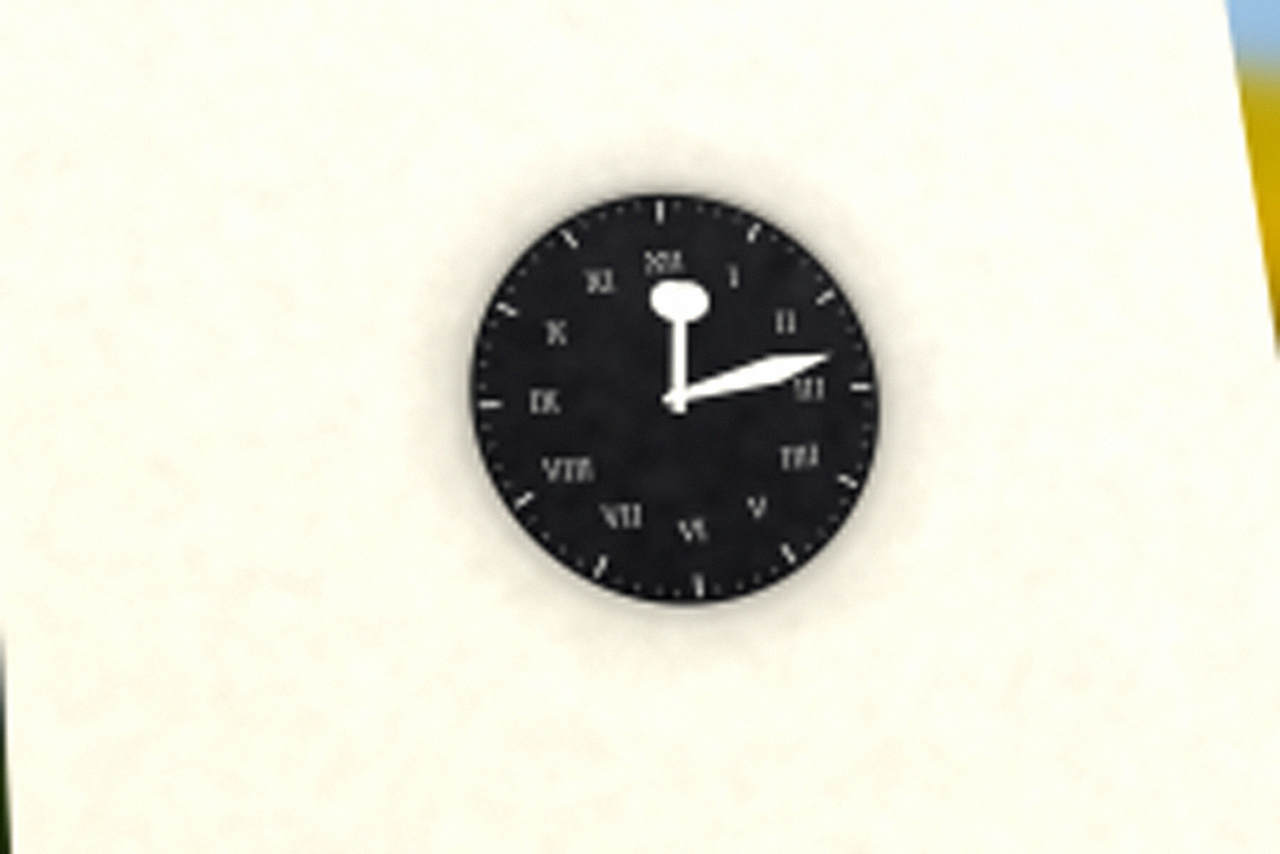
12:13
